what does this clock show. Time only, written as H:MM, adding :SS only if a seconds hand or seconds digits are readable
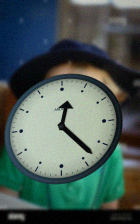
12:23
